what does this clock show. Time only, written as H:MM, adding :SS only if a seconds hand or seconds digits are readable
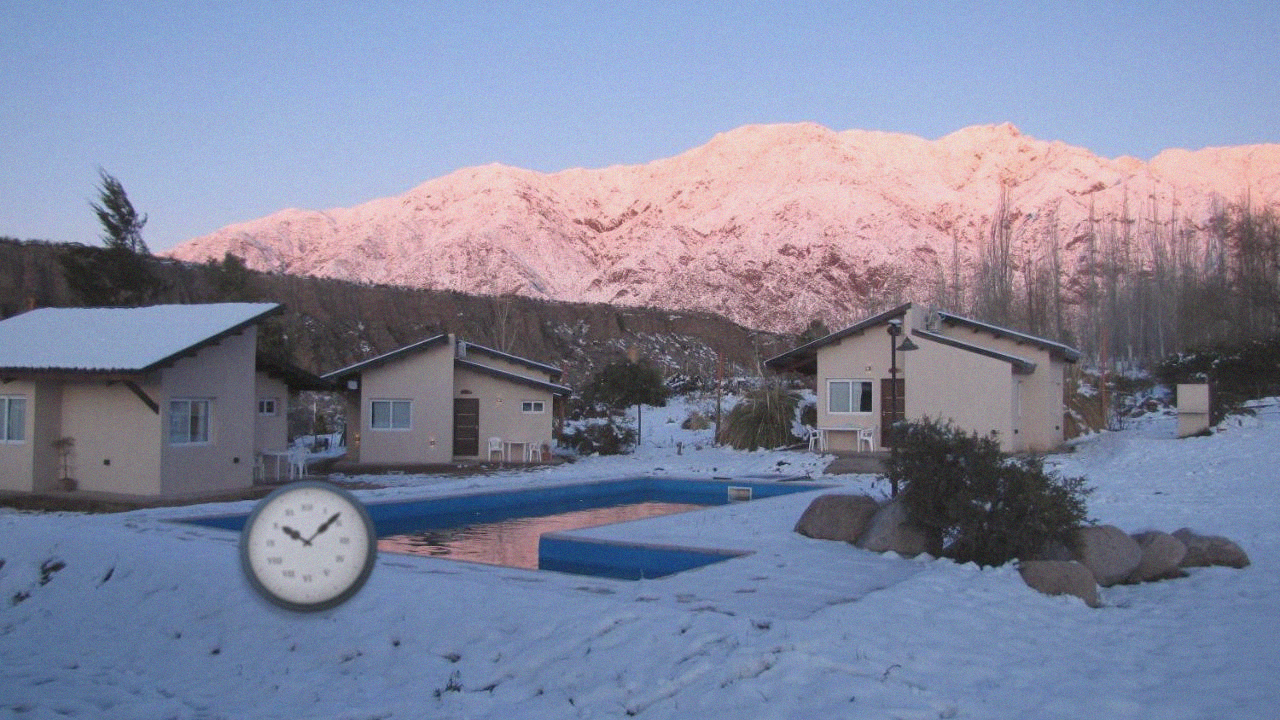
10:08
